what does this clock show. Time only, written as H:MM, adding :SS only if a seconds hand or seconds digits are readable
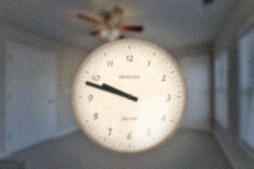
9:48
